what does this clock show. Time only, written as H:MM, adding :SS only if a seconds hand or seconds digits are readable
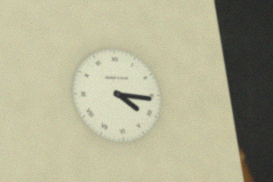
4:16
